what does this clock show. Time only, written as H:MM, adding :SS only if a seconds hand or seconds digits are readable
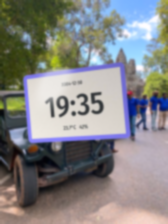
19:35
